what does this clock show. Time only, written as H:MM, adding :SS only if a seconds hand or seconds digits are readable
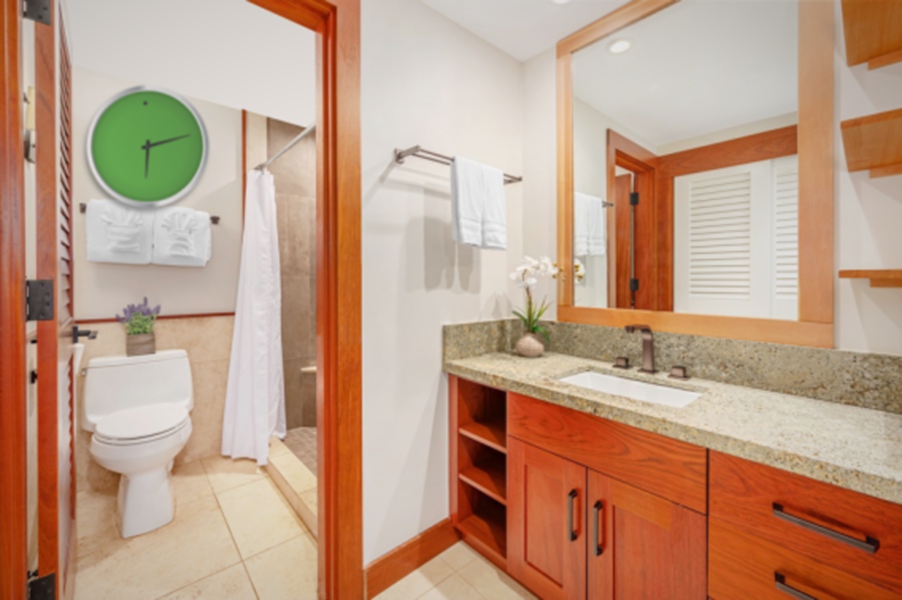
6:13
